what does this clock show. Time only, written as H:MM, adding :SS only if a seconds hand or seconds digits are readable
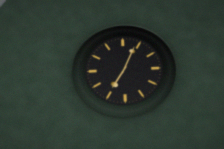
7:04
